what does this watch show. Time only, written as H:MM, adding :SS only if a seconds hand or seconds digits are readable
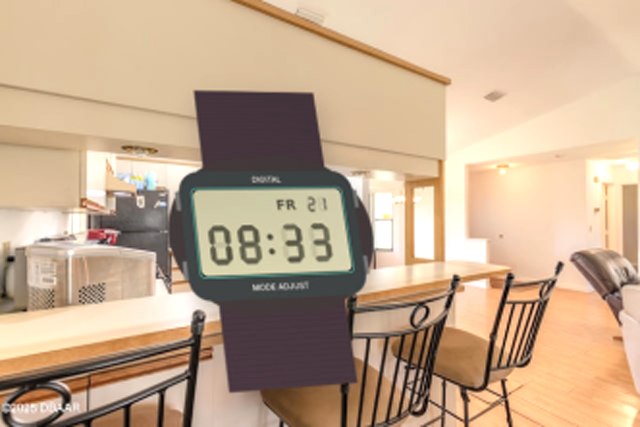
8:33
